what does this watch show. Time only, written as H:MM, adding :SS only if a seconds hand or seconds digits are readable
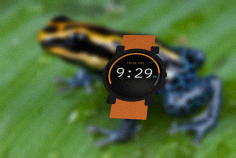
9:29
